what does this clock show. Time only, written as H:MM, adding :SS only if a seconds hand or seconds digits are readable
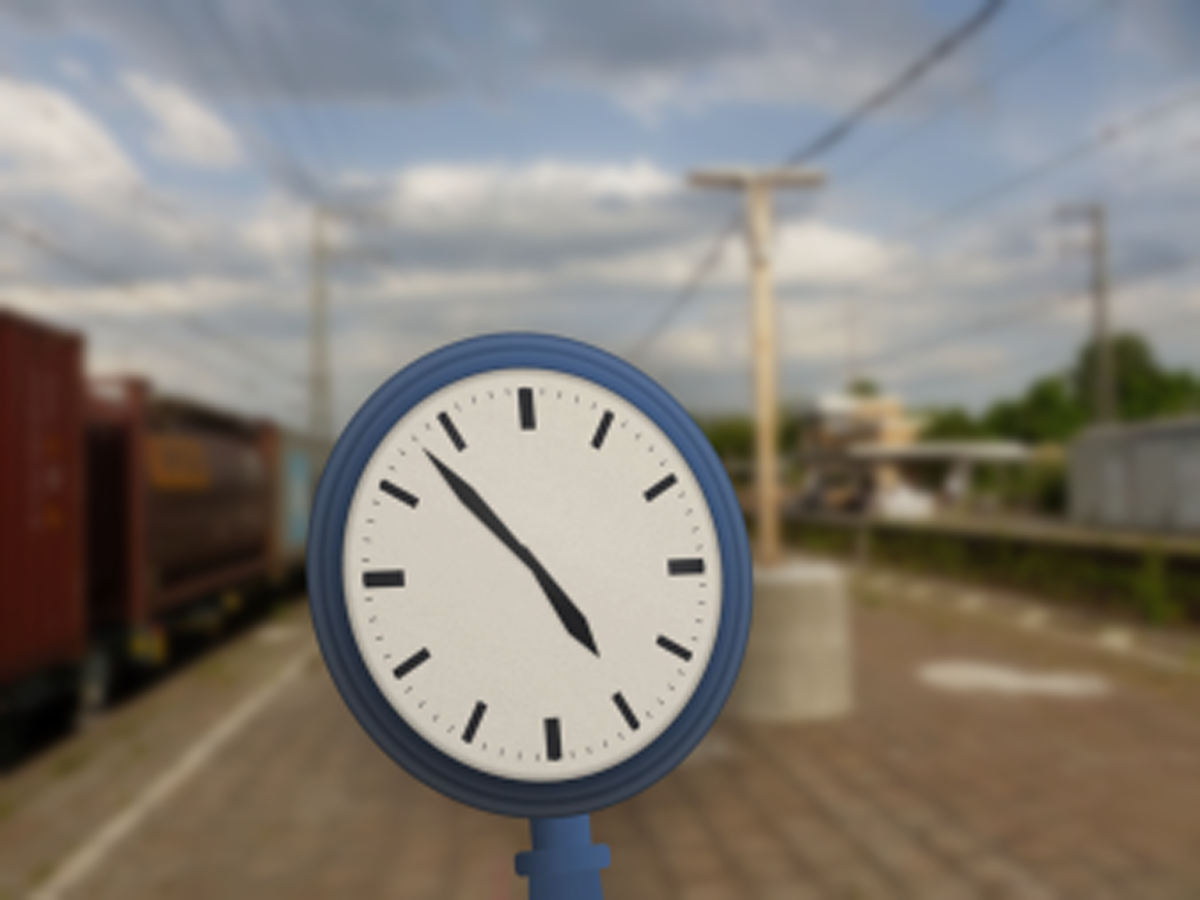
4:53
